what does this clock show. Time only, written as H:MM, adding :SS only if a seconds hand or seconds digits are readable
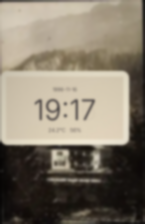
19:17
